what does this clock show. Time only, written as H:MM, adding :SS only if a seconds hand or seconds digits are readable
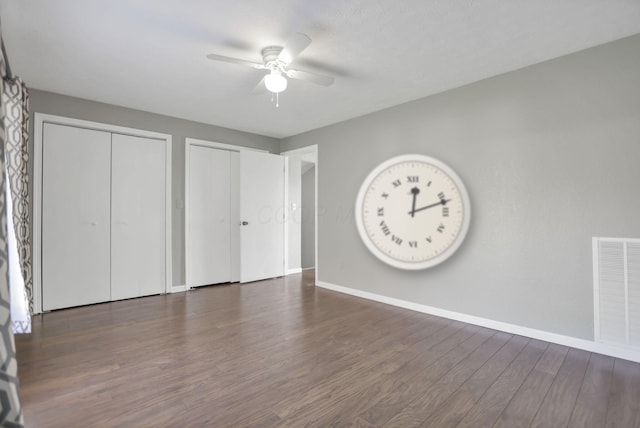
12:12
